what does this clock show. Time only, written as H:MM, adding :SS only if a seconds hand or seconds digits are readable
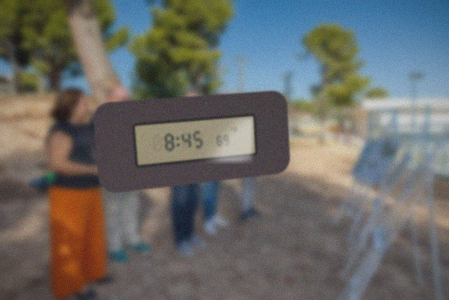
8:45
